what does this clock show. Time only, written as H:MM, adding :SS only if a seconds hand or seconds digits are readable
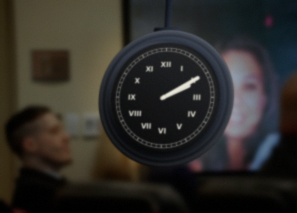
2:10
